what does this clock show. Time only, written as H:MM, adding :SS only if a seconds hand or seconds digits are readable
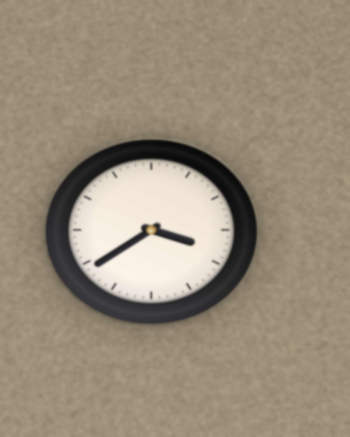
3:39
